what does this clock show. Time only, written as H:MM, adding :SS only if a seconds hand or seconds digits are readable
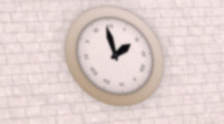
1:59
